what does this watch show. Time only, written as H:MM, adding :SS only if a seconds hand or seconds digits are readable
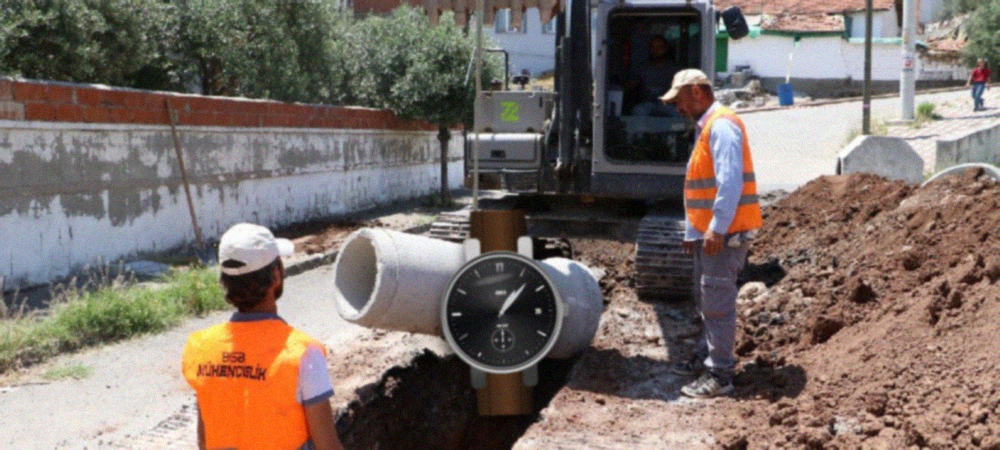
1:07
